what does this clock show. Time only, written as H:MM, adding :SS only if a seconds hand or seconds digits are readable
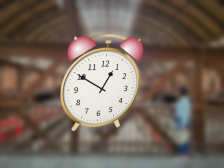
12:50
